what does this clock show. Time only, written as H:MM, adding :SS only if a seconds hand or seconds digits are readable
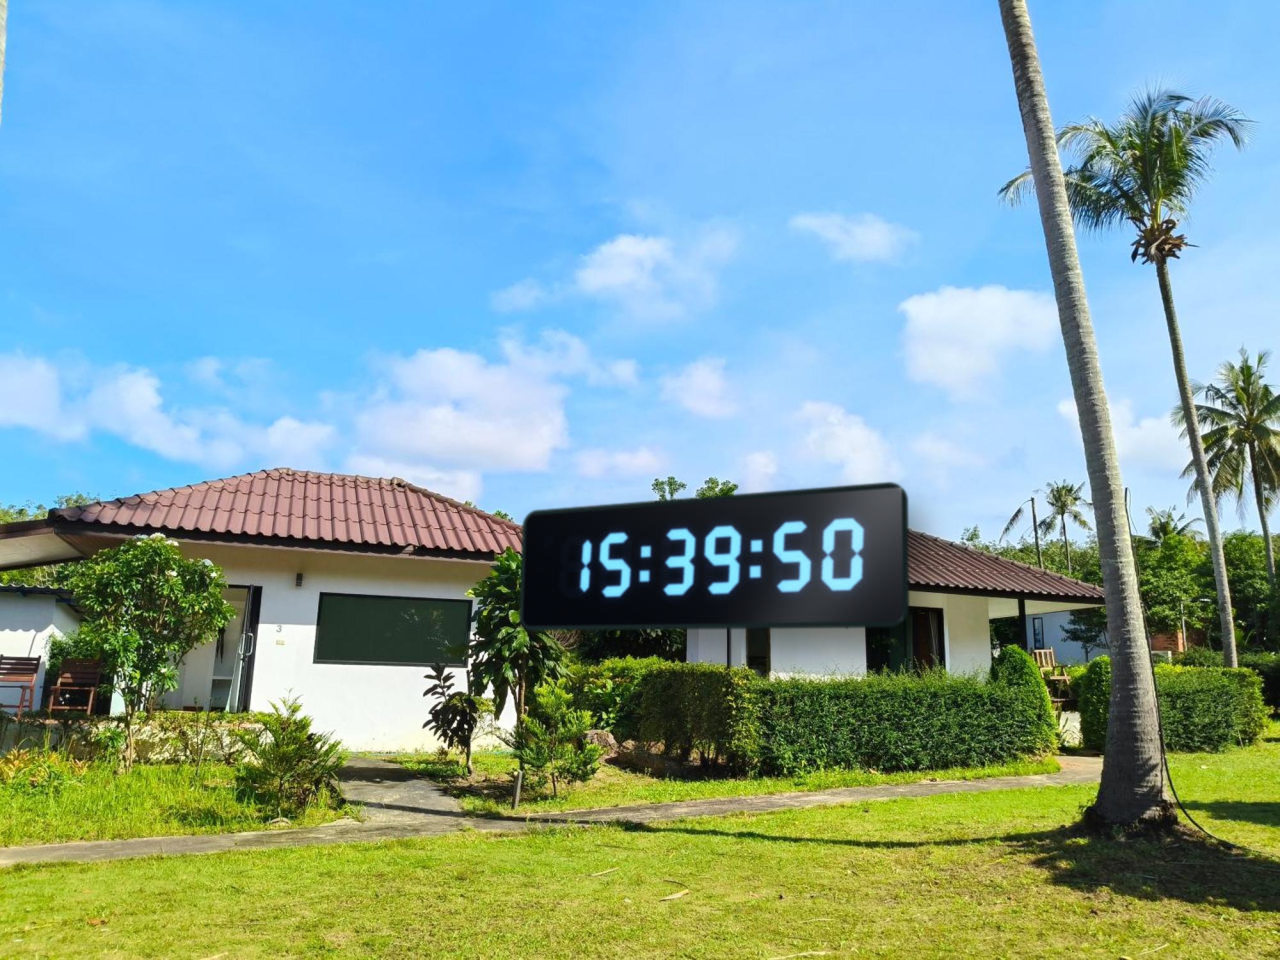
15:39:50
